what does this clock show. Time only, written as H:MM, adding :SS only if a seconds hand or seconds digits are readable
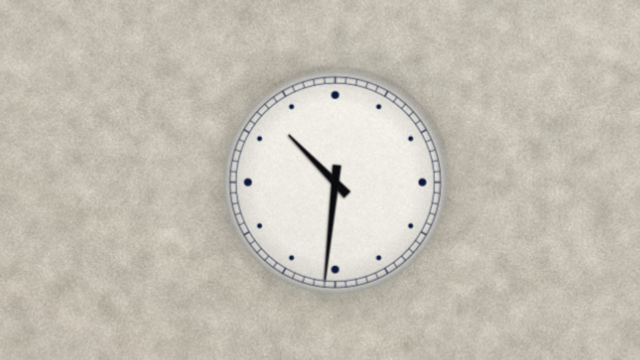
10:31
